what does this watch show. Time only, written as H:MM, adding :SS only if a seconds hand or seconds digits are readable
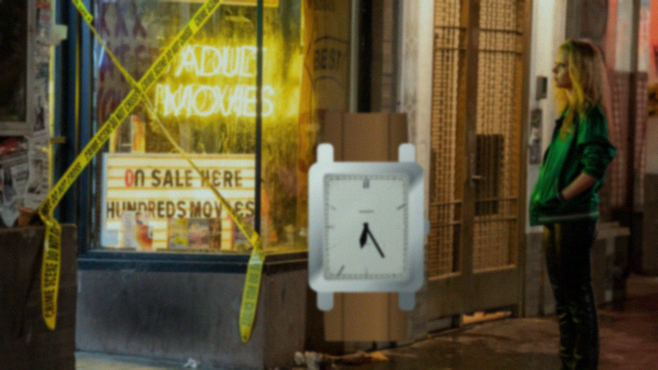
6:25
